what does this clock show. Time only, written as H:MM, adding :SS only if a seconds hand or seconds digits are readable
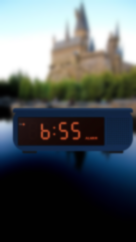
6:55
